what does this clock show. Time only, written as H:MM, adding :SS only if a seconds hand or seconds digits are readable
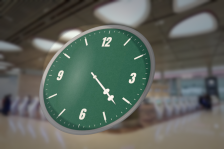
4:22
